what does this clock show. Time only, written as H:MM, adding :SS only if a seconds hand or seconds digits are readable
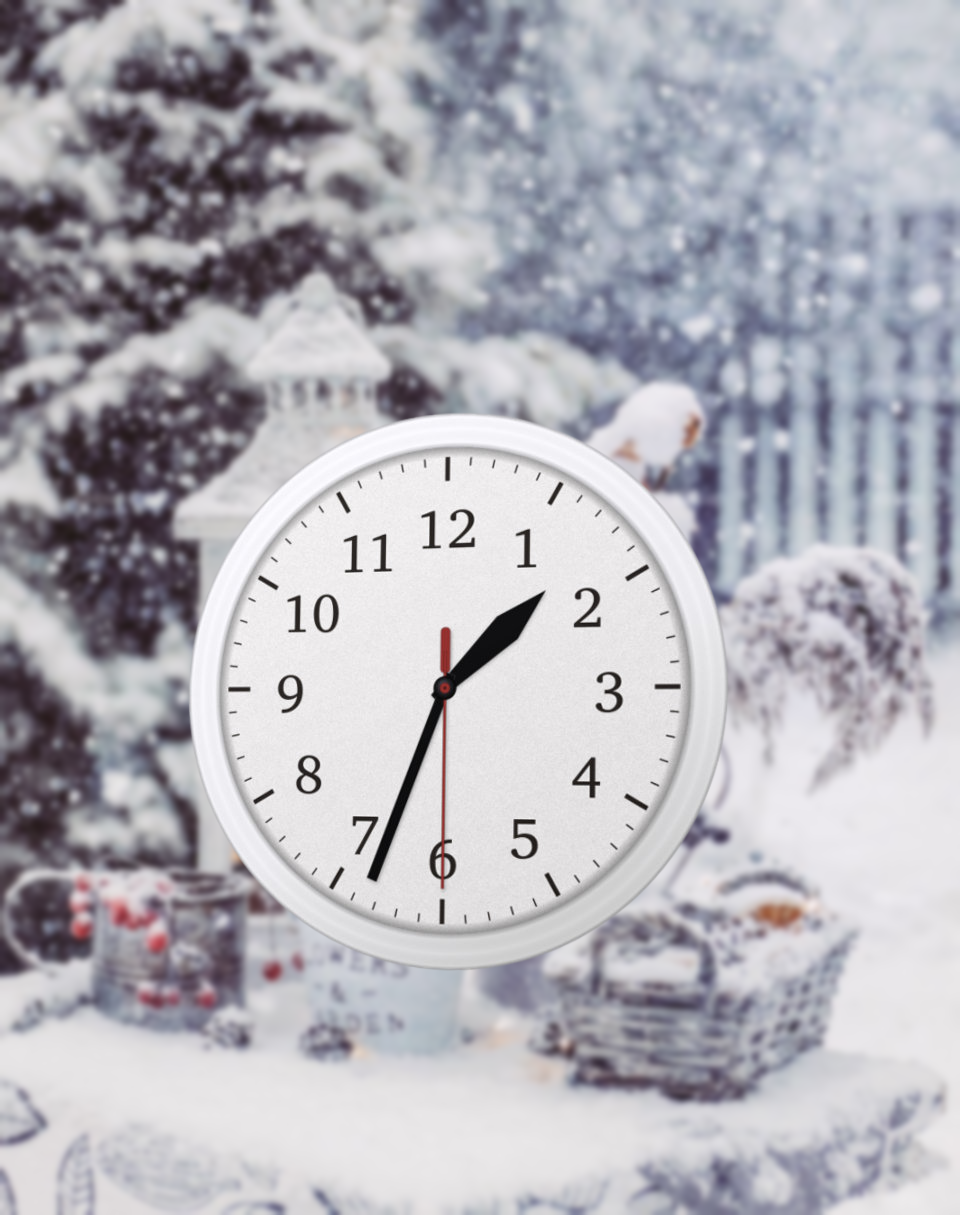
1:33:30
